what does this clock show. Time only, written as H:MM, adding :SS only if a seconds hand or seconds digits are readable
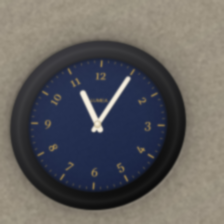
11:05
